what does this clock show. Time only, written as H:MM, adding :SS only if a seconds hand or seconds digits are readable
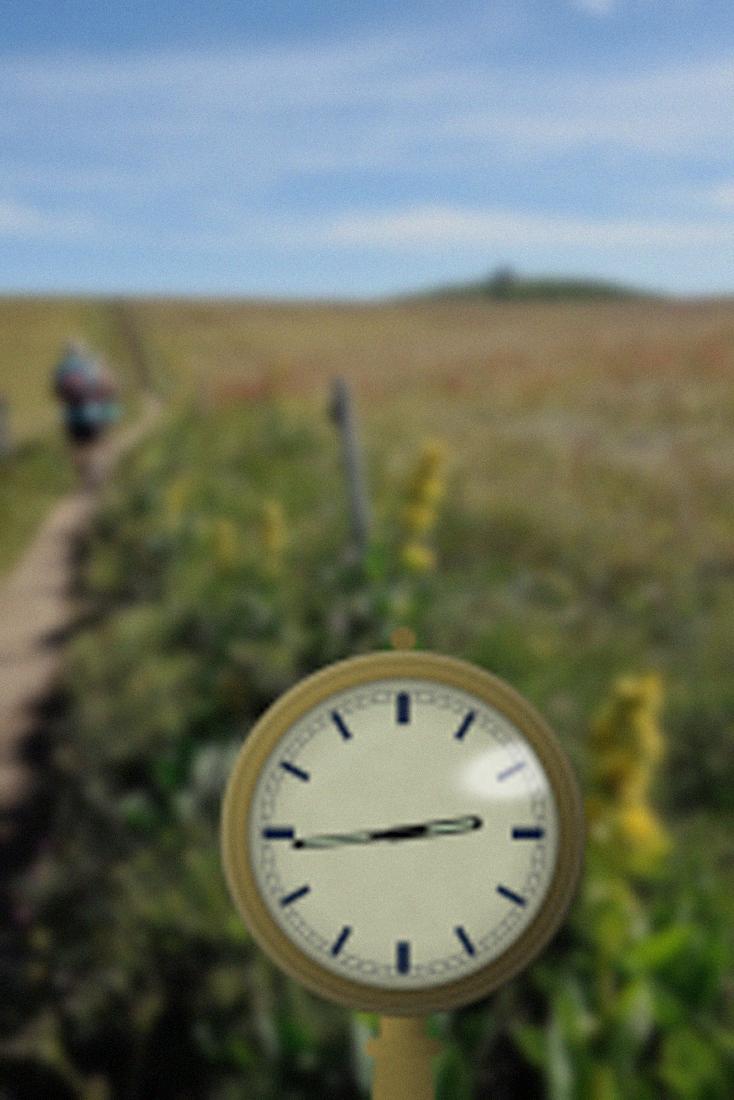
2:44
